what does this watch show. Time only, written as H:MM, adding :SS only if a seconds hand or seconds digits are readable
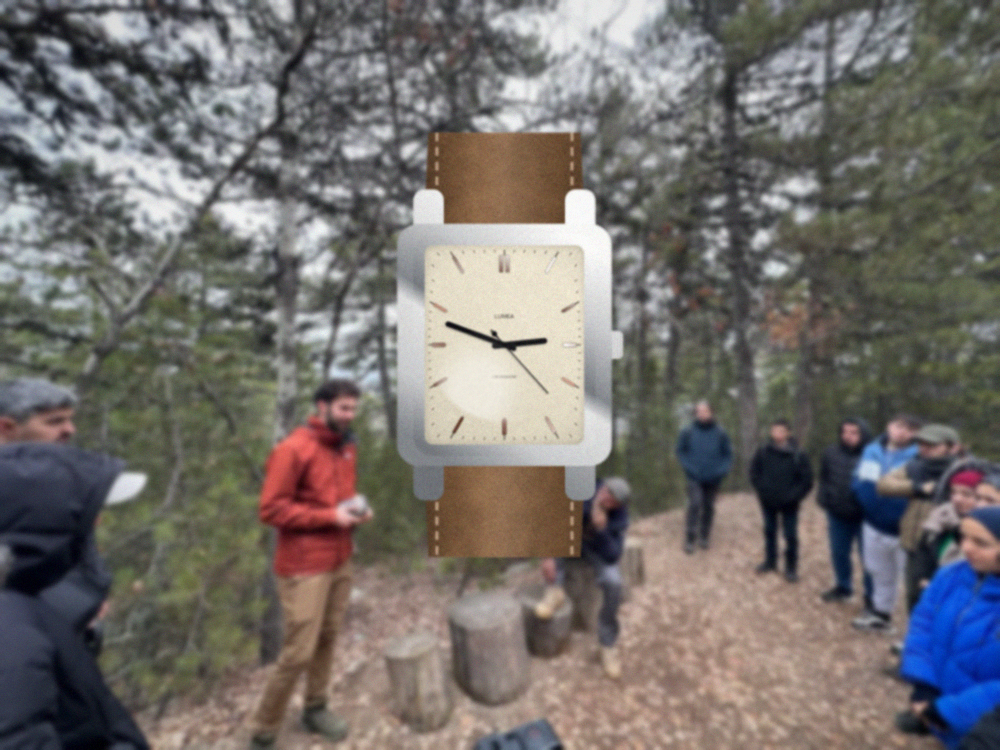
2:48:23
